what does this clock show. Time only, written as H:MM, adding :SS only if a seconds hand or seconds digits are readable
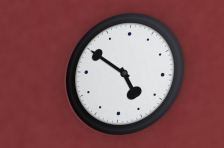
4:50
